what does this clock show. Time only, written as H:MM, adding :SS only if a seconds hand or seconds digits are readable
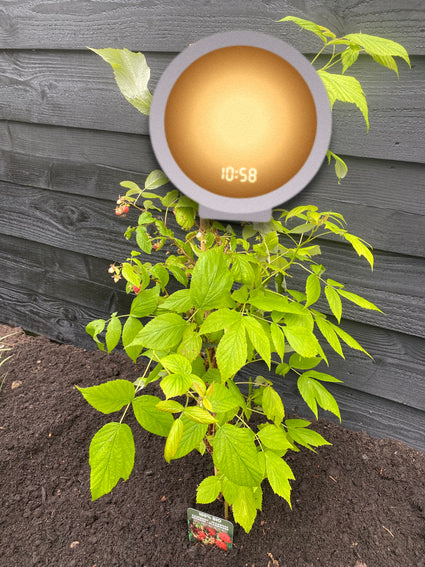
10:58
